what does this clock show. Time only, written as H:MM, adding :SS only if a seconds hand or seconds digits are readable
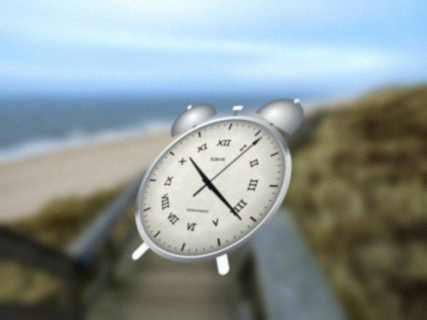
10:21:06
